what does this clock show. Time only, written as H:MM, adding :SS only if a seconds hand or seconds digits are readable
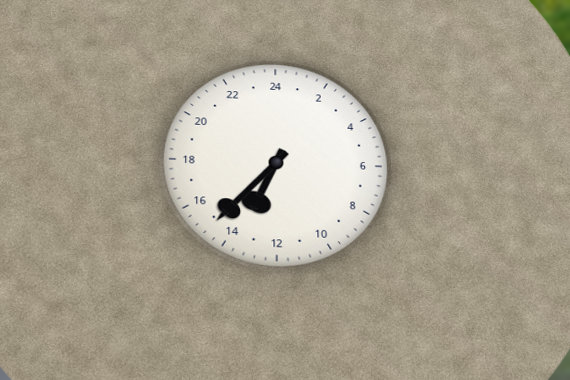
13:37
